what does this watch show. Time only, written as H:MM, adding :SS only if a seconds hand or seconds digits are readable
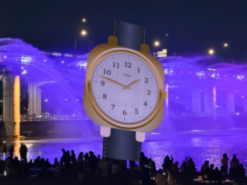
1:47
